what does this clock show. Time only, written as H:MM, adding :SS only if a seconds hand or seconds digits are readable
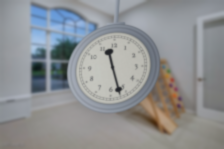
11:27
